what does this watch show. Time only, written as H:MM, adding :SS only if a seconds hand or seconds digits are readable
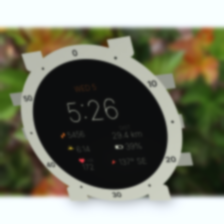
5:26
